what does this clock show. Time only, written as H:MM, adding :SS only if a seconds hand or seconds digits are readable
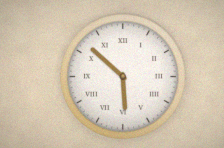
5:52
